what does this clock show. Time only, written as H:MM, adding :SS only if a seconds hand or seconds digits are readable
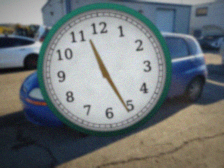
11:26
